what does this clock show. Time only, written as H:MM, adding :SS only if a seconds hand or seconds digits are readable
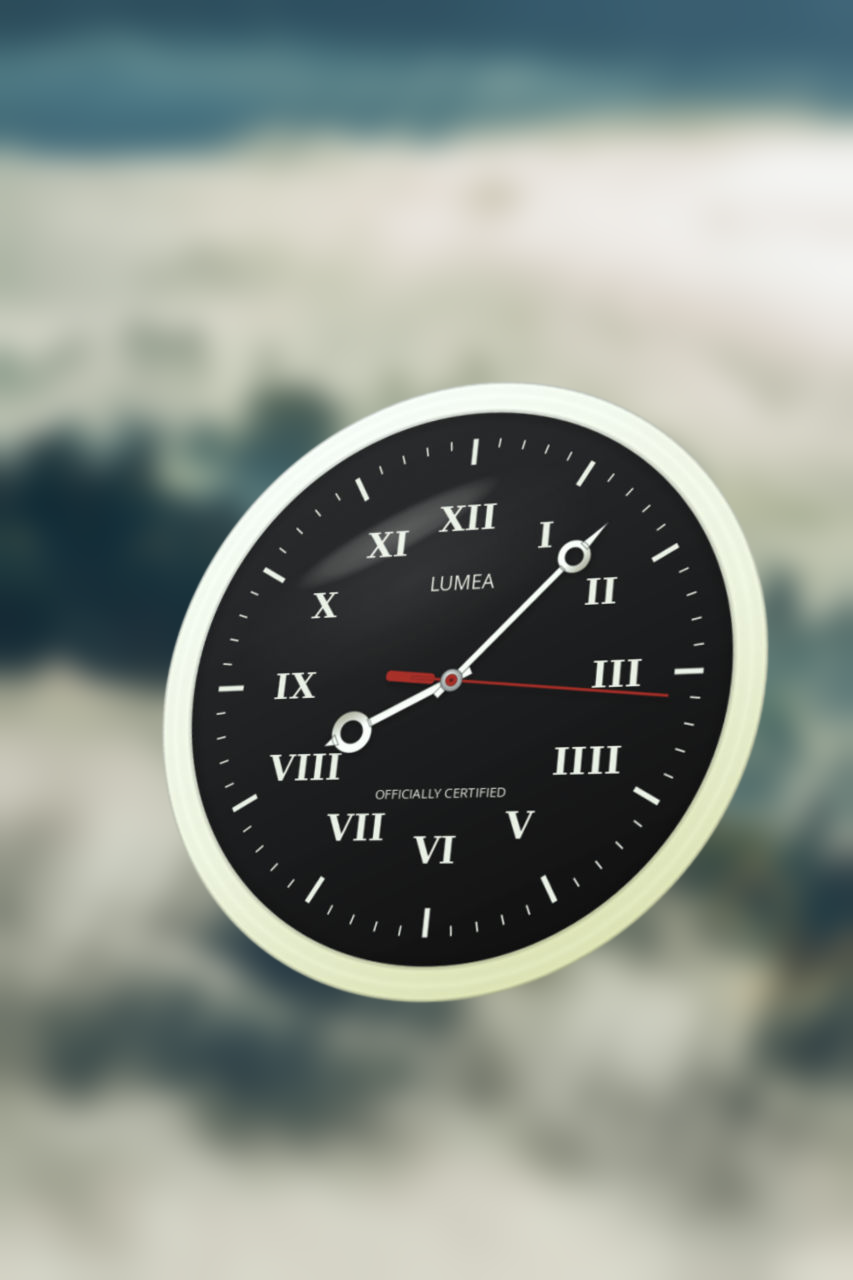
8:07:16
